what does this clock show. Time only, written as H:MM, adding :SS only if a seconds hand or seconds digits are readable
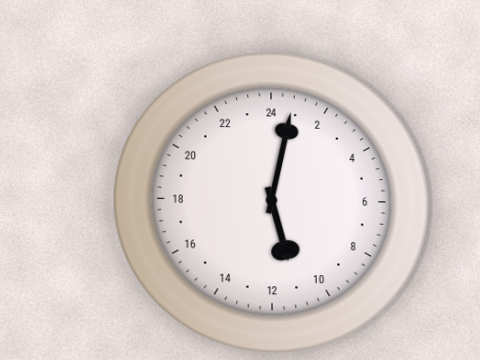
11:02
